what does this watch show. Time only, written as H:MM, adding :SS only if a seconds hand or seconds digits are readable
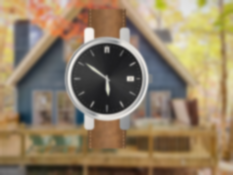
5:51
